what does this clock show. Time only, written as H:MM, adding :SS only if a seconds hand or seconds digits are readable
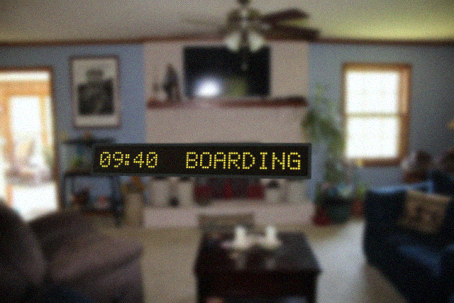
9:40
